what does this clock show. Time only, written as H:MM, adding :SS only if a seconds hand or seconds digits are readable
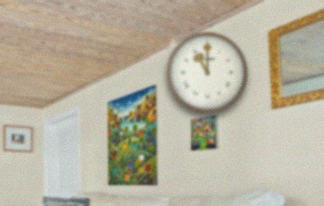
11:00
